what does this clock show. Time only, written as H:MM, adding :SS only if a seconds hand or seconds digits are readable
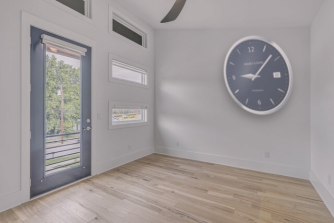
9:08
